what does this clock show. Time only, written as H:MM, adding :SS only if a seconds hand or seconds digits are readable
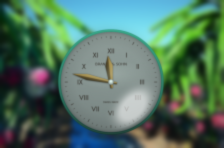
11:47
